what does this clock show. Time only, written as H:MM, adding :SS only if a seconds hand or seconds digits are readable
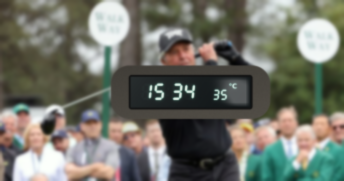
15:34
